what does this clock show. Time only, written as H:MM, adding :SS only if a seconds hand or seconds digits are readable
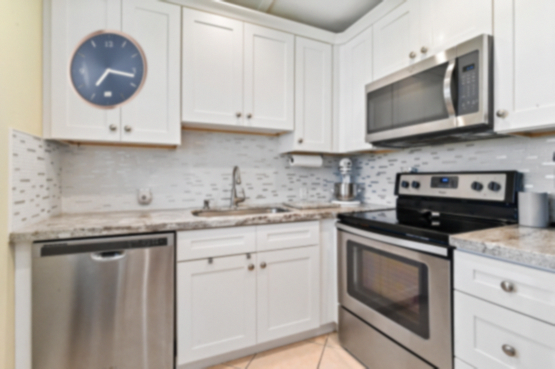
7:17
